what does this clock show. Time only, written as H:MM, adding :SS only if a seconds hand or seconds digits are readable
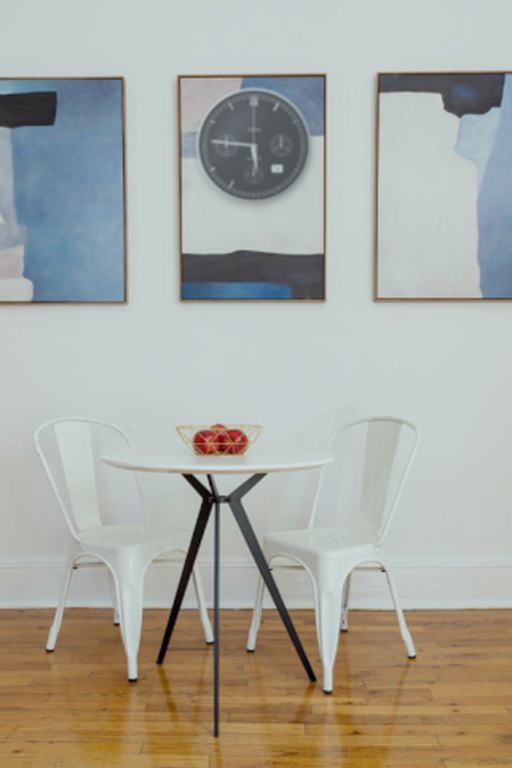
5:46
